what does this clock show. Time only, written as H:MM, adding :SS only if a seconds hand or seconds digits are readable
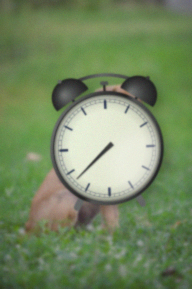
7:38
